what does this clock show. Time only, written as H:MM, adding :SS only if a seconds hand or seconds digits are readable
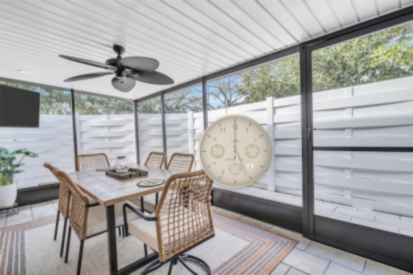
5:26
